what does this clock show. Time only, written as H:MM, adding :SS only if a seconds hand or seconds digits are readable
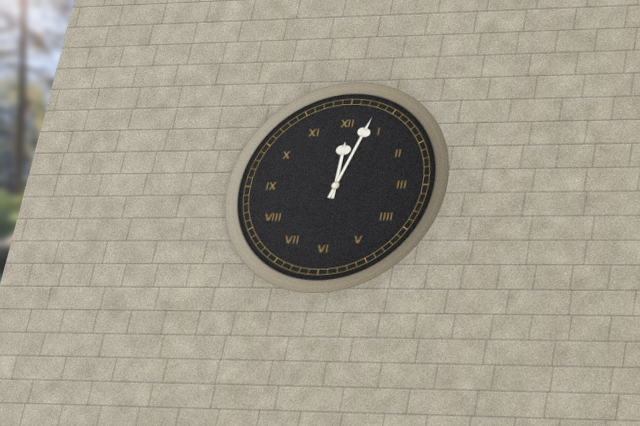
12:03
